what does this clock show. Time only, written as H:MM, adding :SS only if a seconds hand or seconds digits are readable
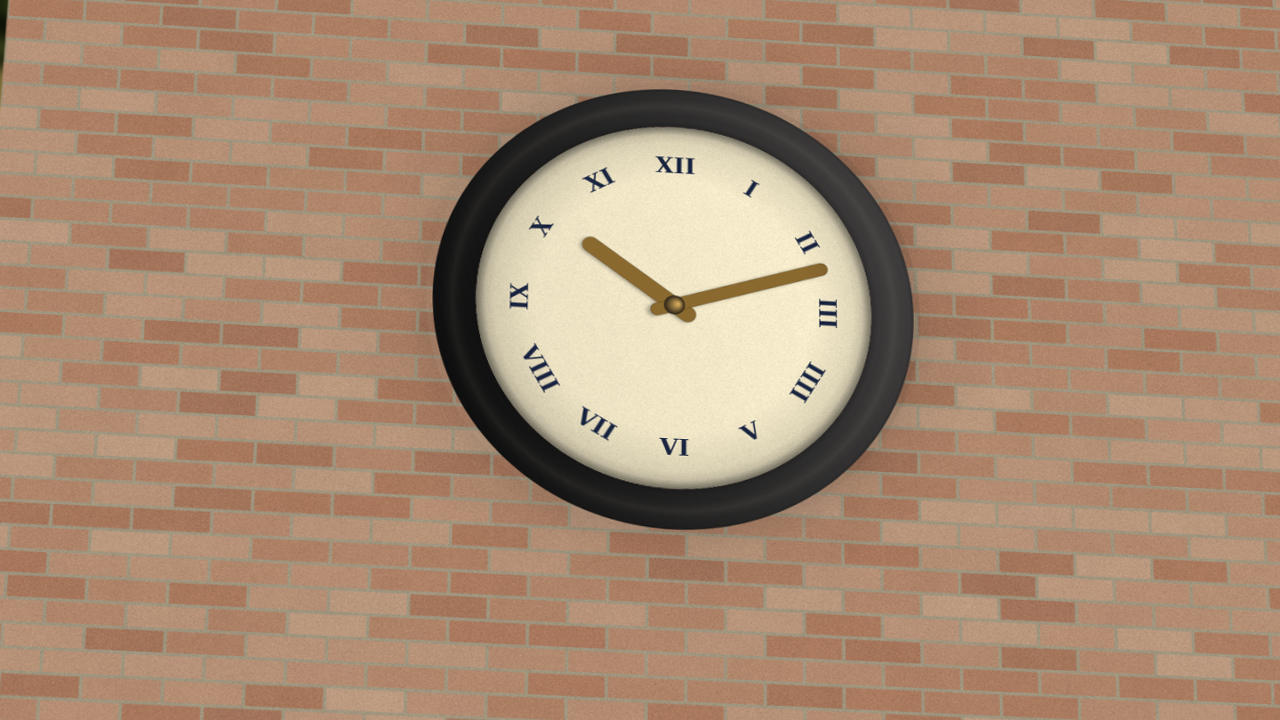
10:12
